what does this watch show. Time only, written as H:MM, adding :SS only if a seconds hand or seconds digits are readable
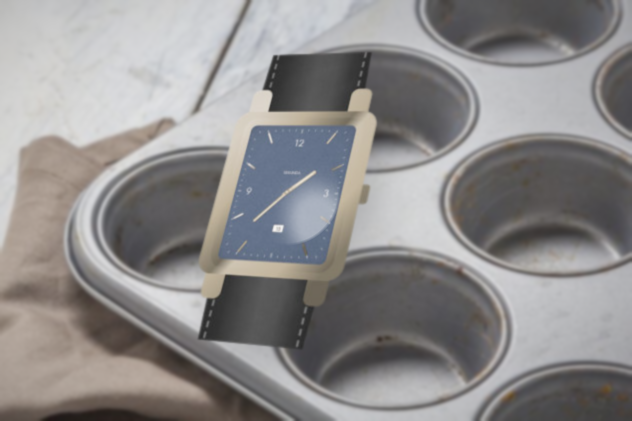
1:37
